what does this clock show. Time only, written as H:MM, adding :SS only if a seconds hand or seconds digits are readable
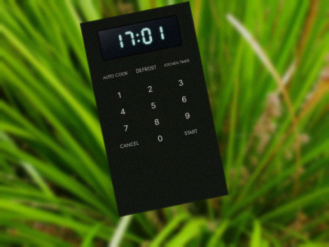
17:01
